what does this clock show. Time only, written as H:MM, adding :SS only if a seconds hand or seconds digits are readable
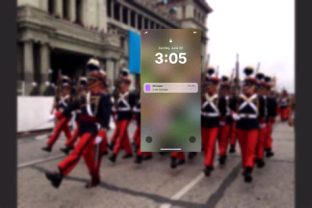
3:05
